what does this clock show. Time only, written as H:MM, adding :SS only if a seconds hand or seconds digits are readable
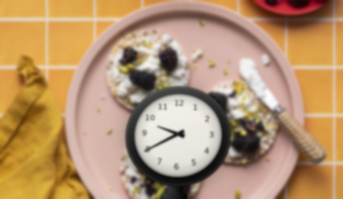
9:40
